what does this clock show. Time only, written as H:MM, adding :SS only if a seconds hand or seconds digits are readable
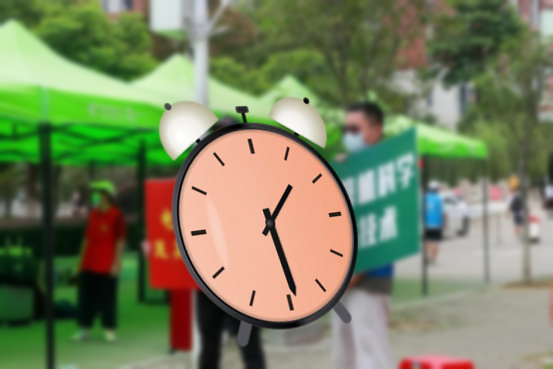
1:29
